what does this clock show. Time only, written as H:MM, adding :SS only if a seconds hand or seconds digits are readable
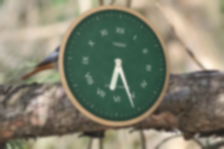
6:26
